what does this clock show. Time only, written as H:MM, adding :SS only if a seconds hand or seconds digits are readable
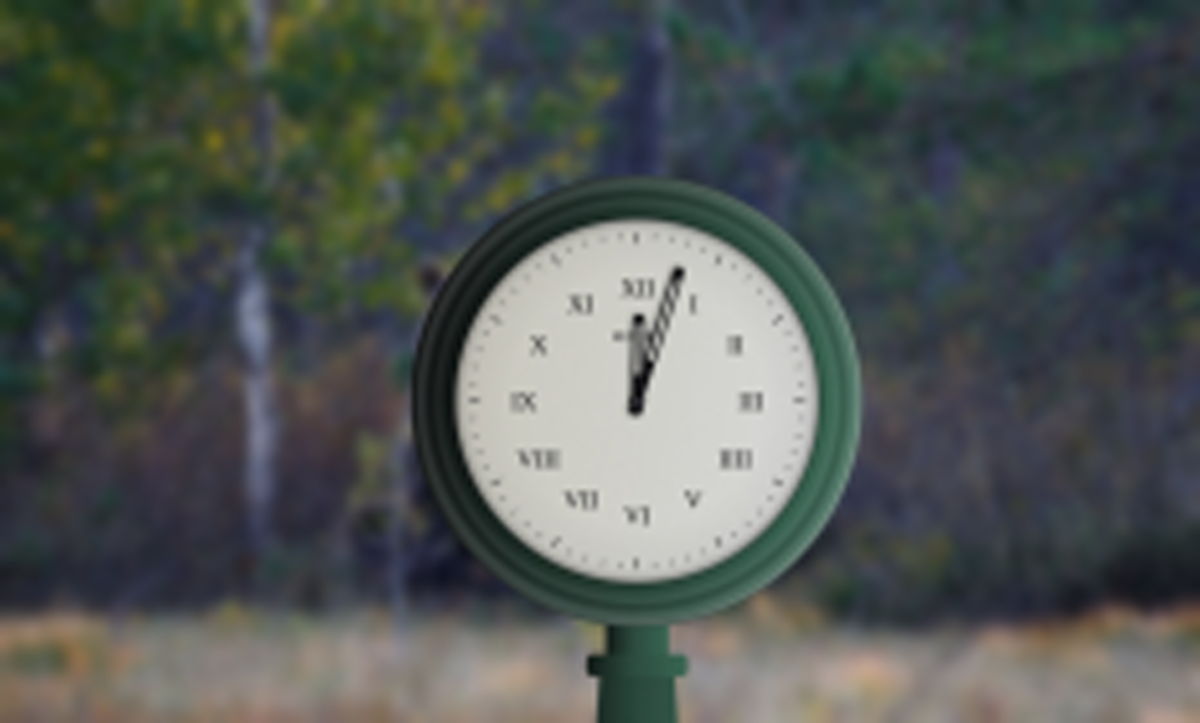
12:03
